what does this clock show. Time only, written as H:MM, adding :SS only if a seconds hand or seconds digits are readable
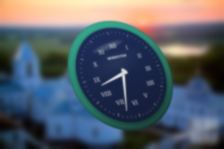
8:33
